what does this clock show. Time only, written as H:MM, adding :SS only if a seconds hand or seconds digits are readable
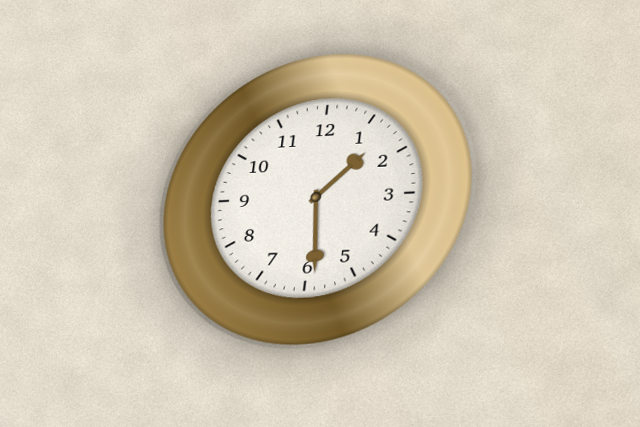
1:29
